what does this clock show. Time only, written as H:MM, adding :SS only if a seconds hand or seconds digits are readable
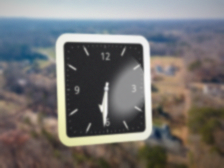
6:31
